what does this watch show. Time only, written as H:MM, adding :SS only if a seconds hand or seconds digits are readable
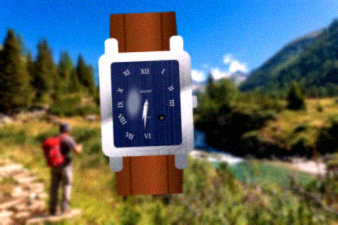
6:31
